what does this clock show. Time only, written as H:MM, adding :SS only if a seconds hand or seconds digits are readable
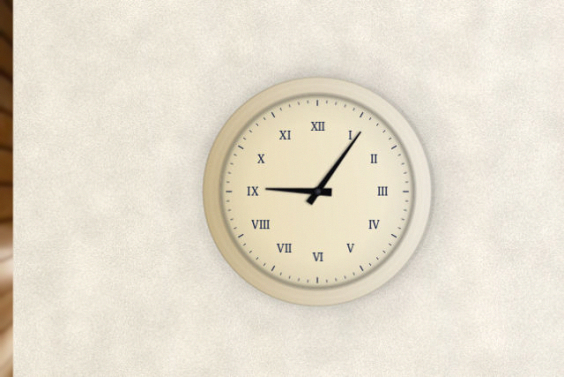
9:06
